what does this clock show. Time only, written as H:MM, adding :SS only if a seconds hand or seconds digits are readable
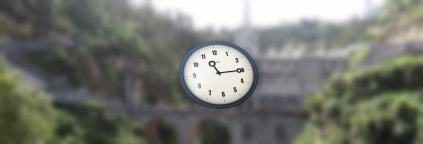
11:15
